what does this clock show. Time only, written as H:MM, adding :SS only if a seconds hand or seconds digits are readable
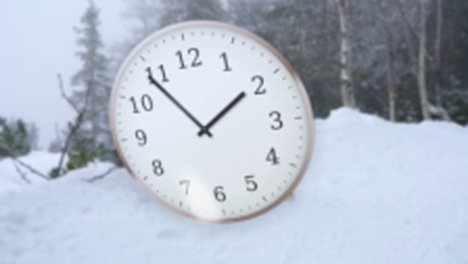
1:54
